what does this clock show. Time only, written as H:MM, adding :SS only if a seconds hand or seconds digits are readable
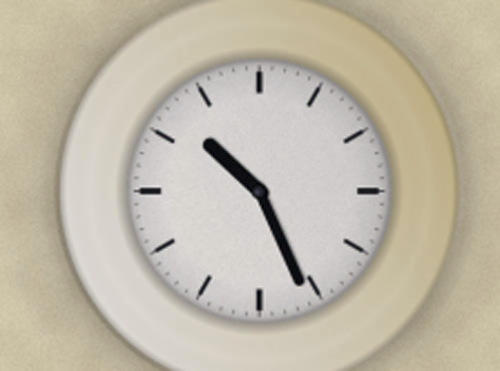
10:26
